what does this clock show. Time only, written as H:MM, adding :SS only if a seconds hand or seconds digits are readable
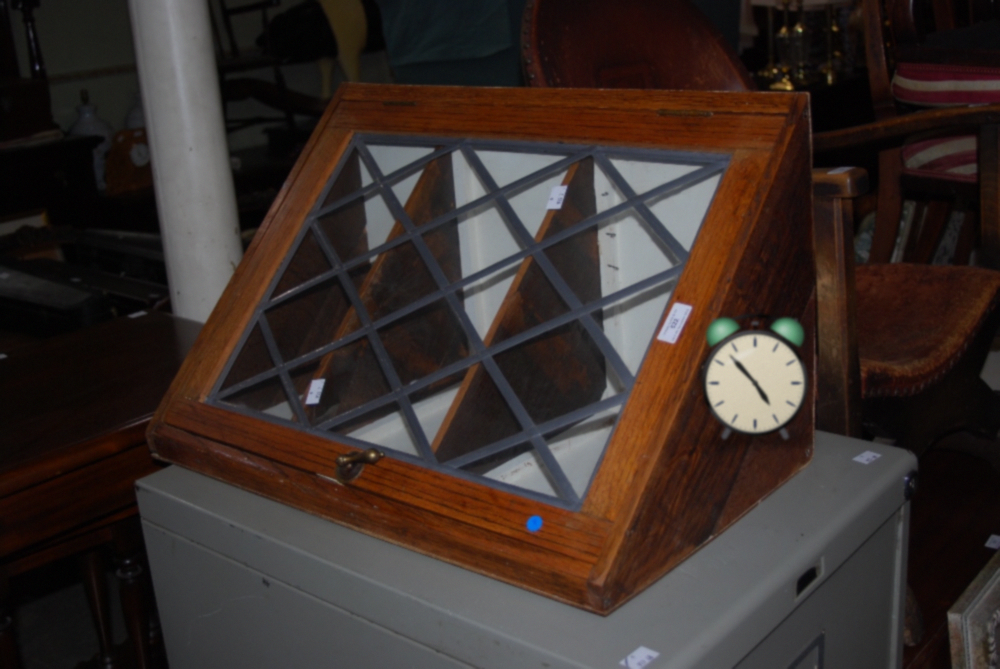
4:53
